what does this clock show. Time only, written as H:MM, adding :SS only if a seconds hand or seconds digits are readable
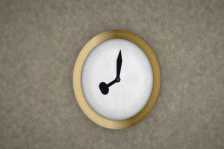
8:01
